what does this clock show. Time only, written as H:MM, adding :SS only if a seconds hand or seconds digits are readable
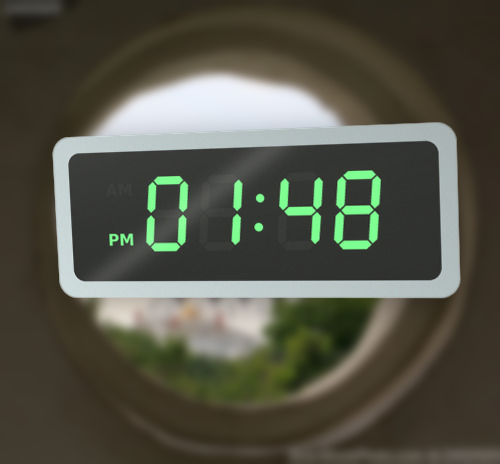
1:48
